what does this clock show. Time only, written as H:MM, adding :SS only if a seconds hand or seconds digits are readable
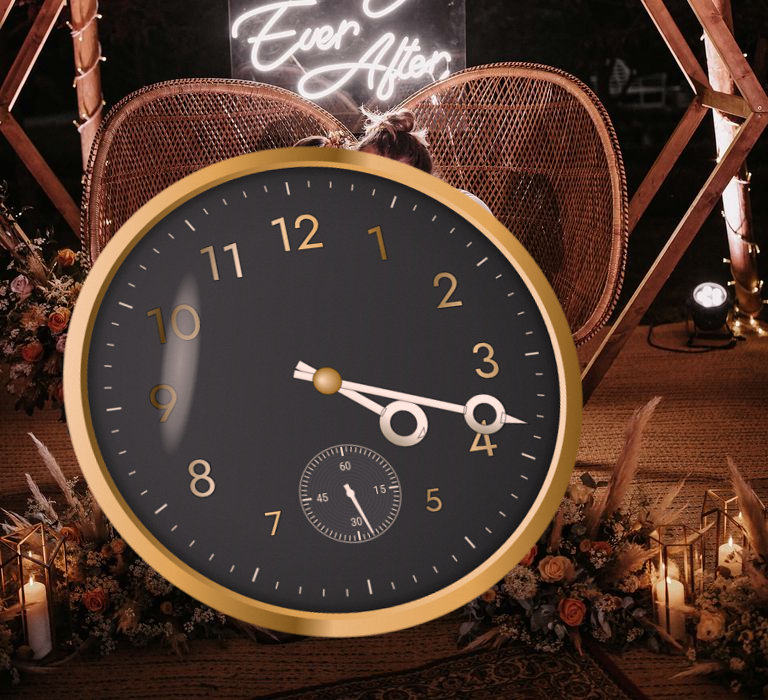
4:18:27
